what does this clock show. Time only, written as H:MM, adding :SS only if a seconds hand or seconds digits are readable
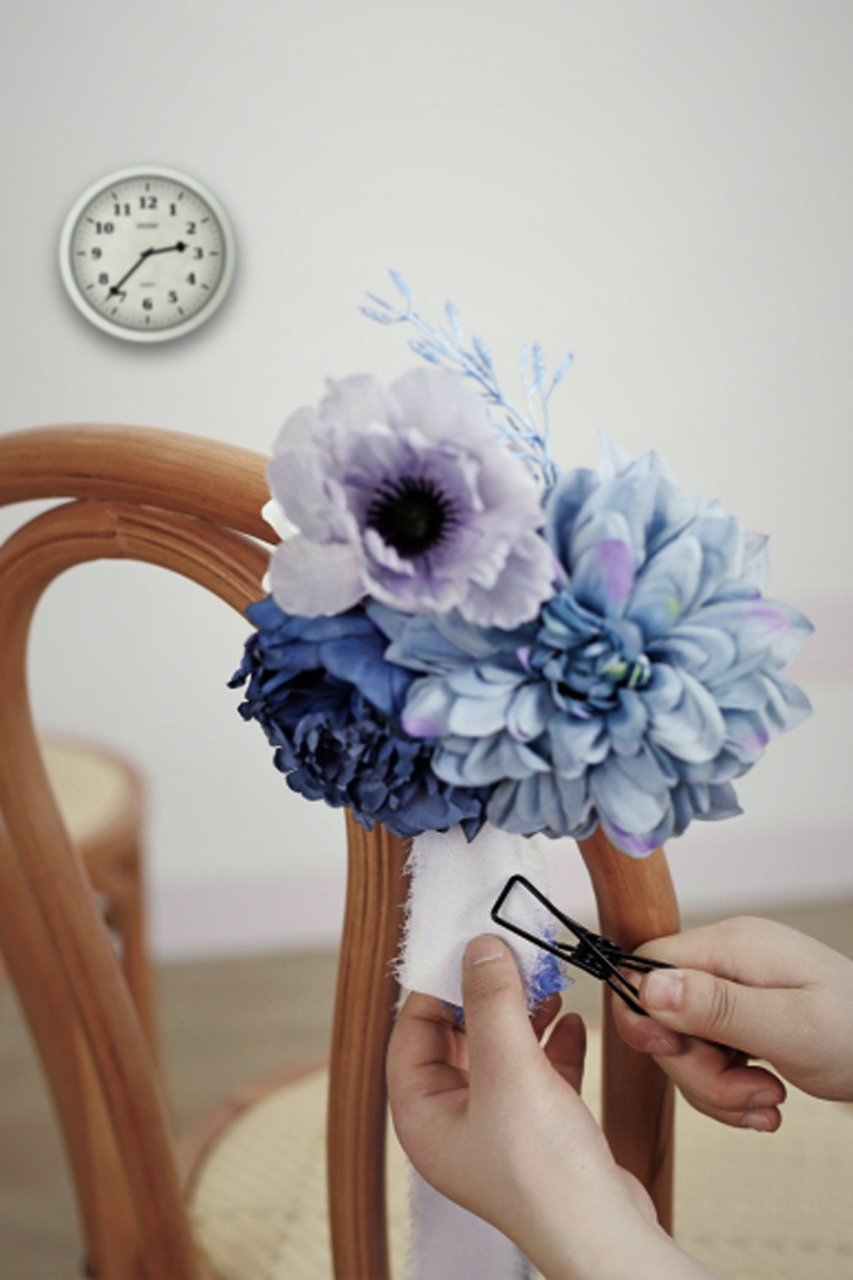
2:37
